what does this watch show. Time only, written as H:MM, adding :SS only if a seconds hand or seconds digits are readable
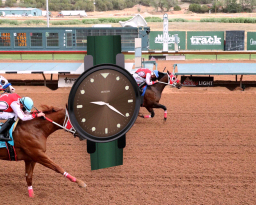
9:21
